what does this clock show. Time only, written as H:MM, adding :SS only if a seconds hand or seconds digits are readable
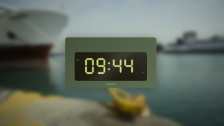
9:44
